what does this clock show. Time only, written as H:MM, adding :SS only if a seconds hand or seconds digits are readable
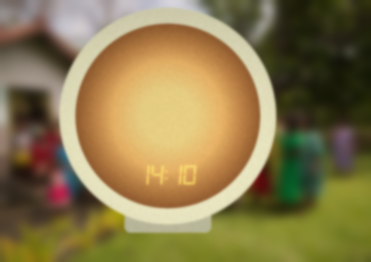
14:10
